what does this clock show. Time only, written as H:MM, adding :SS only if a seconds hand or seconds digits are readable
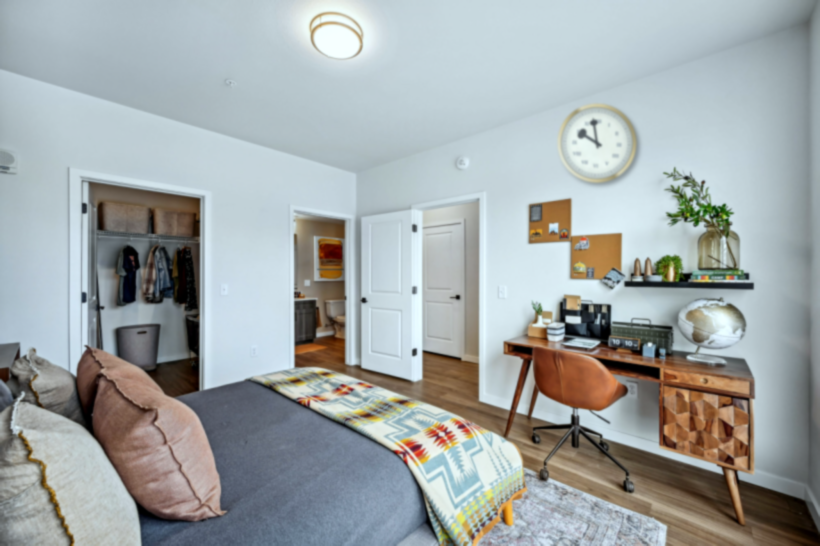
9:58
